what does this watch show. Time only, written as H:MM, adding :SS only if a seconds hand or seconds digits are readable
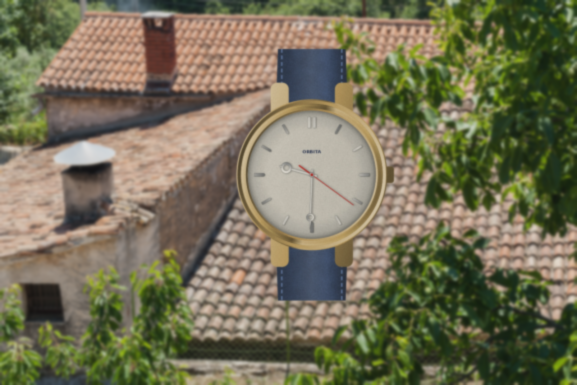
9:30:21
